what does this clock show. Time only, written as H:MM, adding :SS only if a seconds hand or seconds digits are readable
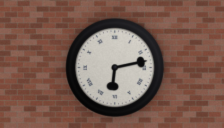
6:13
